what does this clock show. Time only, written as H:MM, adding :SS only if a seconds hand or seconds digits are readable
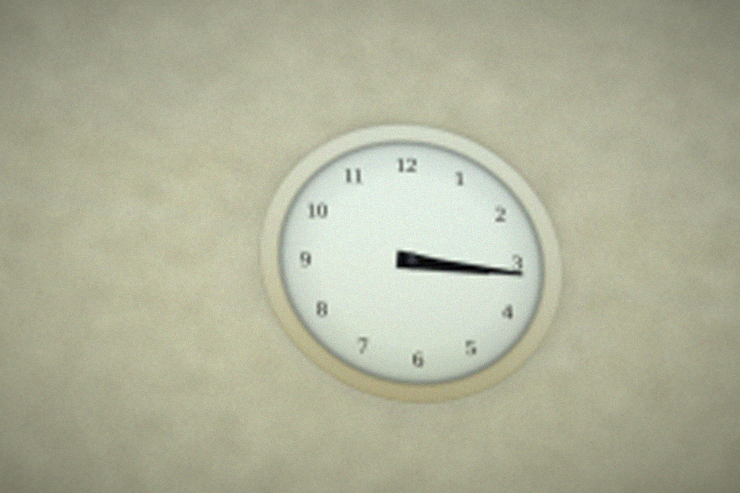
3:16
